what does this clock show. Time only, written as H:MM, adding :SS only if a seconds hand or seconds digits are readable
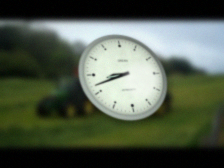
8:42
